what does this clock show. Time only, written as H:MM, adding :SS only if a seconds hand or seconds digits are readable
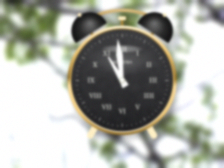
10:59
